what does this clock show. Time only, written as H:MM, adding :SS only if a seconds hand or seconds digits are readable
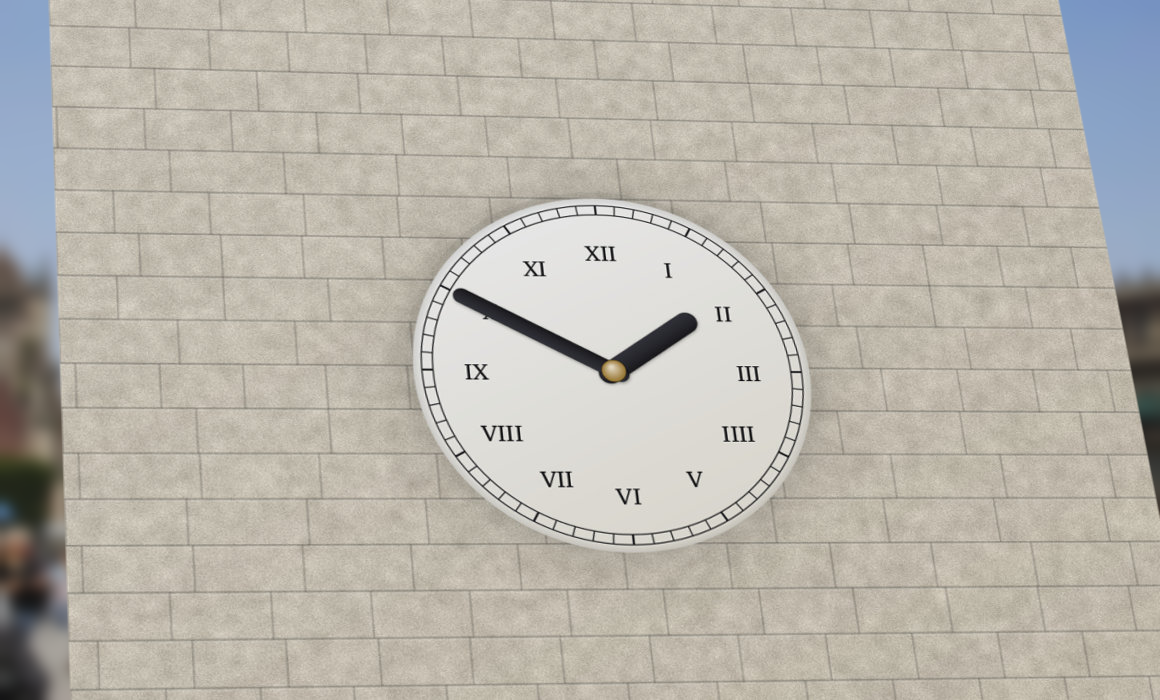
1:50
